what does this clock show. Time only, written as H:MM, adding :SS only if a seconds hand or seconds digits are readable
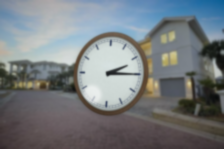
2:15
